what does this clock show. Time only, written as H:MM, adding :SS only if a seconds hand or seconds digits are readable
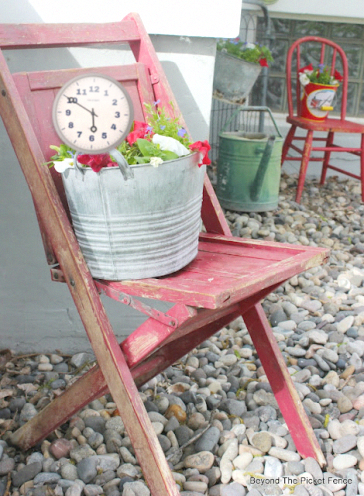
5:50
